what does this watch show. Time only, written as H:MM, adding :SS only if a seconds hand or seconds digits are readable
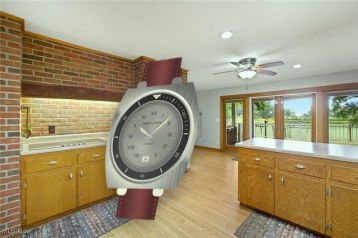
10:08
